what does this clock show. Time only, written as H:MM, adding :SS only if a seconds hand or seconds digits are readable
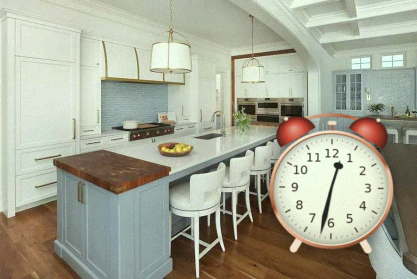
12:32
